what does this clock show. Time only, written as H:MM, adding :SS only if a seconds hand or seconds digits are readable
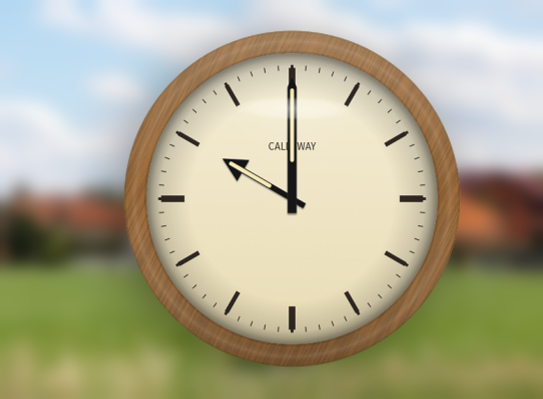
10:00
